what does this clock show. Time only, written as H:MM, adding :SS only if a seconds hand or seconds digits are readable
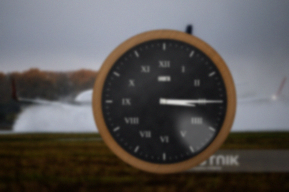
3:15
